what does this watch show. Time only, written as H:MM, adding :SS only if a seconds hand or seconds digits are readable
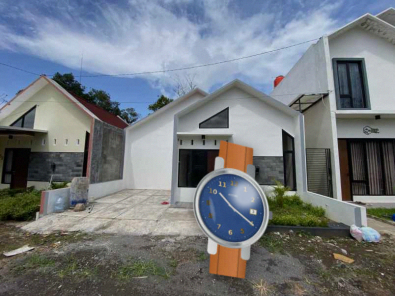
10:20
